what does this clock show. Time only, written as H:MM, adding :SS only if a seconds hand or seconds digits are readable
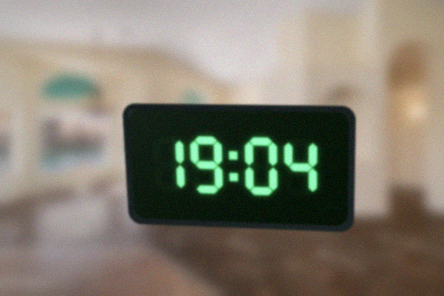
19:04
